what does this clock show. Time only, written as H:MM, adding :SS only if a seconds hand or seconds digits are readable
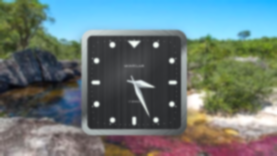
3:26
